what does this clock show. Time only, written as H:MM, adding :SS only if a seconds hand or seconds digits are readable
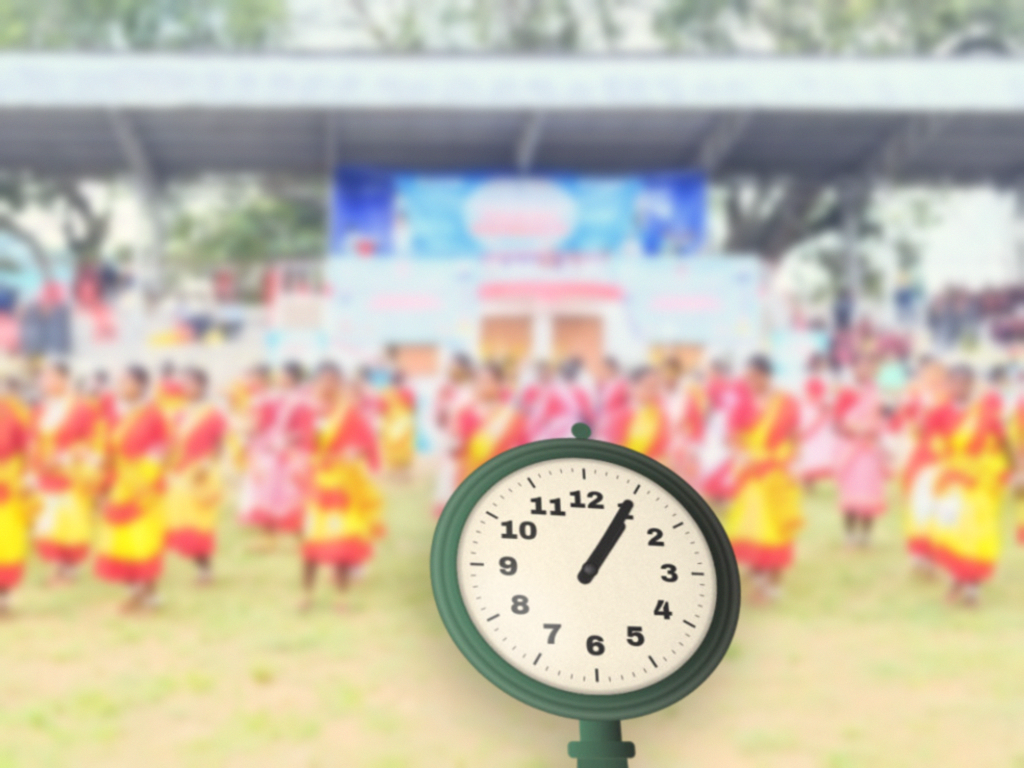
1:05
